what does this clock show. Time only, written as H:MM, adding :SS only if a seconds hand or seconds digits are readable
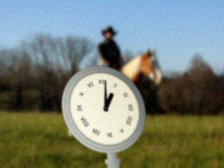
1:01
